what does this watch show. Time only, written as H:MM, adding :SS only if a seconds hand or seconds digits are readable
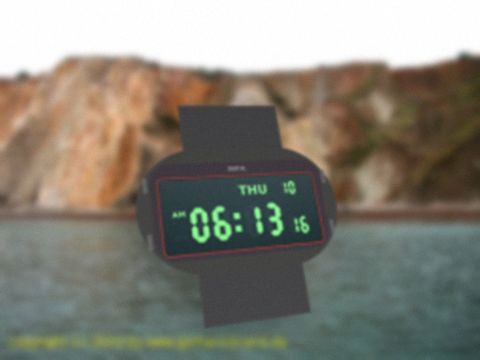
6:13:16
